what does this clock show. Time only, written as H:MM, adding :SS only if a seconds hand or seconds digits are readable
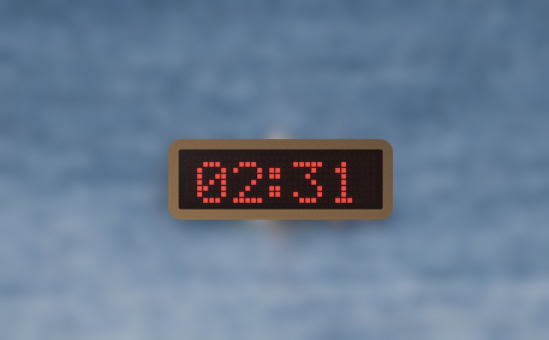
2:31
